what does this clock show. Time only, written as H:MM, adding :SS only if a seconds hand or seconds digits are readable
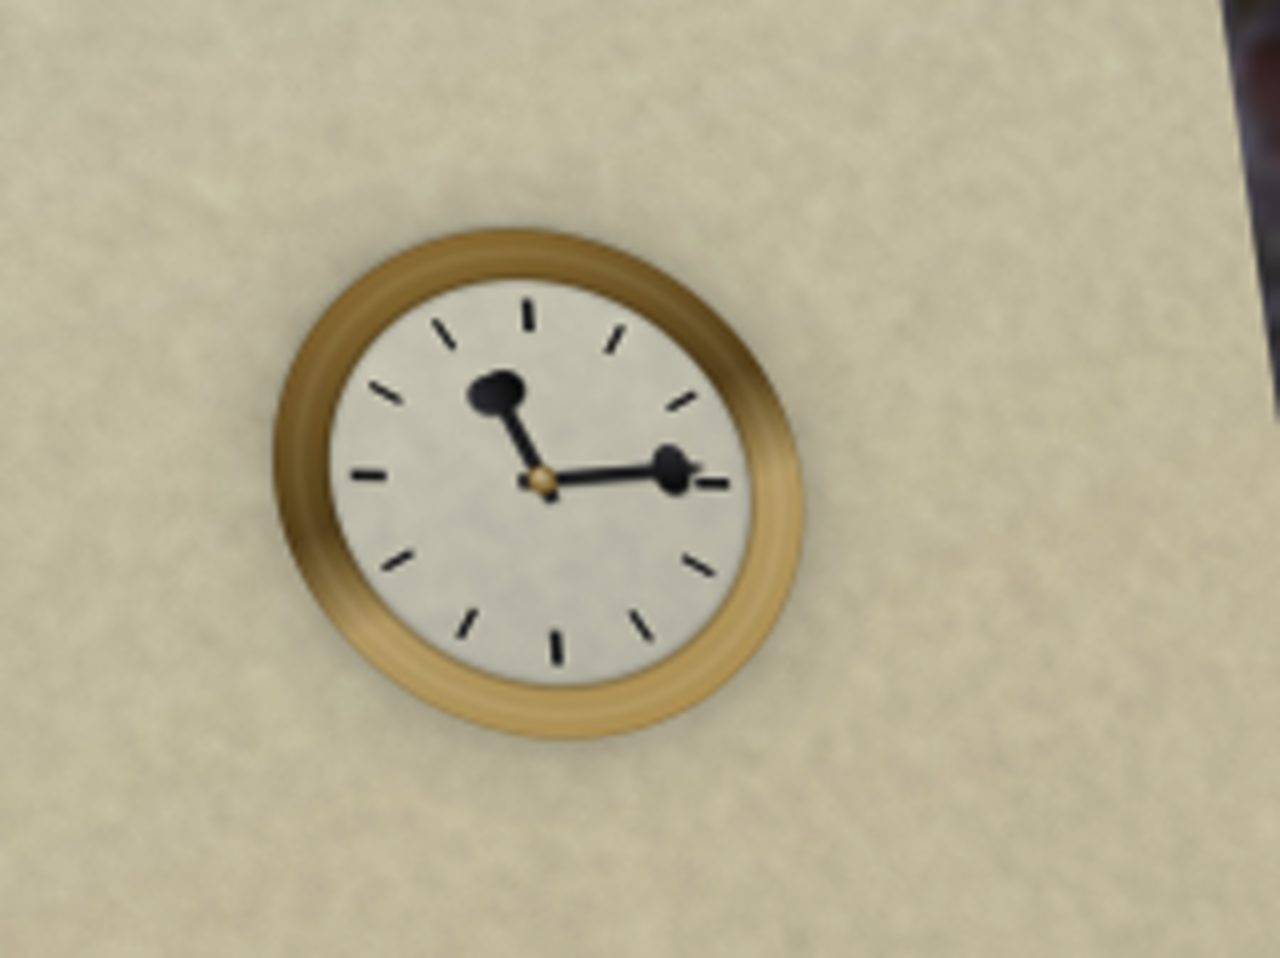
11:14
